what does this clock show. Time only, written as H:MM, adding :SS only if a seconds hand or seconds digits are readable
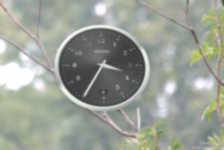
3:35
